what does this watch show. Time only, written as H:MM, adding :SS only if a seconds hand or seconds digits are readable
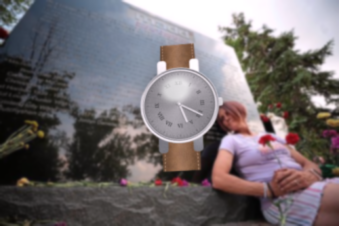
5:20
